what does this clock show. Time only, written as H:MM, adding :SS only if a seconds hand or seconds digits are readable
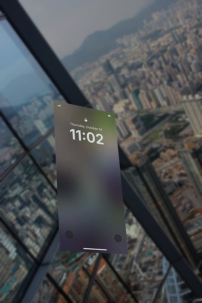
11:02
